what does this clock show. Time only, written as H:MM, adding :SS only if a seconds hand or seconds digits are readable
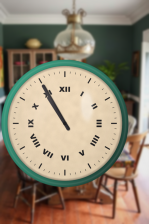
10:55
